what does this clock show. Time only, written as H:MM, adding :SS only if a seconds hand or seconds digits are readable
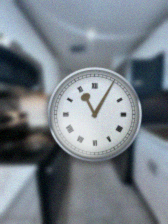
11:05
